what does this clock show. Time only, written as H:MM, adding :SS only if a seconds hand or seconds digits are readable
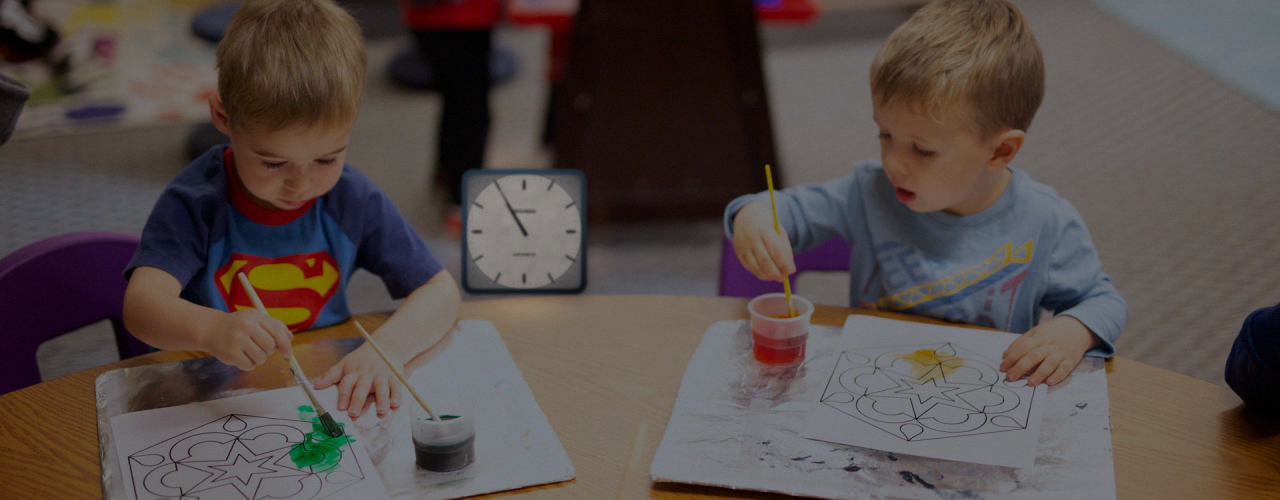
10:55
